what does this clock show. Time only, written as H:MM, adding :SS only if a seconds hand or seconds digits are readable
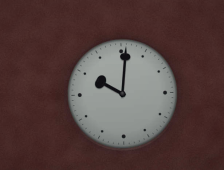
10:01
